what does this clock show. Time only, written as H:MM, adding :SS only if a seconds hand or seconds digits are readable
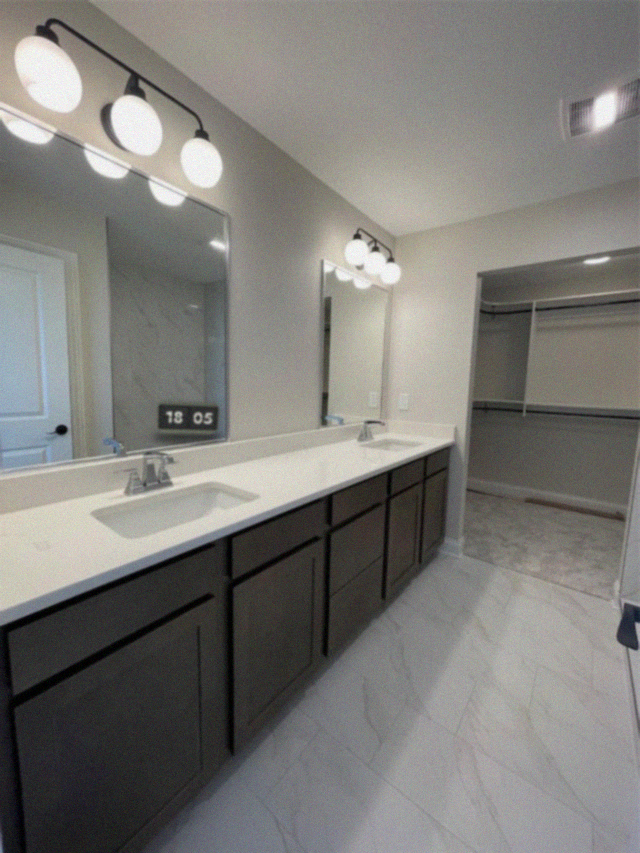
18:05
